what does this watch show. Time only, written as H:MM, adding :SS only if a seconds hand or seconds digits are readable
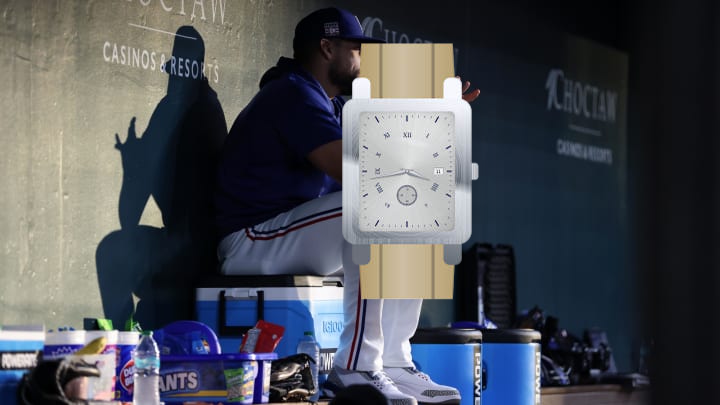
3:43
